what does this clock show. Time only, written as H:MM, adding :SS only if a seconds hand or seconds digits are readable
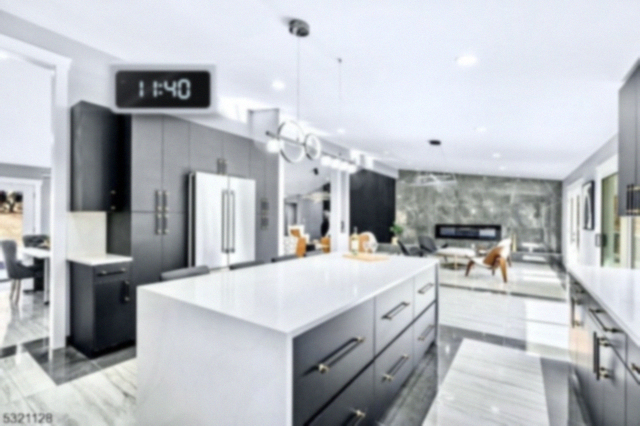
11:40
